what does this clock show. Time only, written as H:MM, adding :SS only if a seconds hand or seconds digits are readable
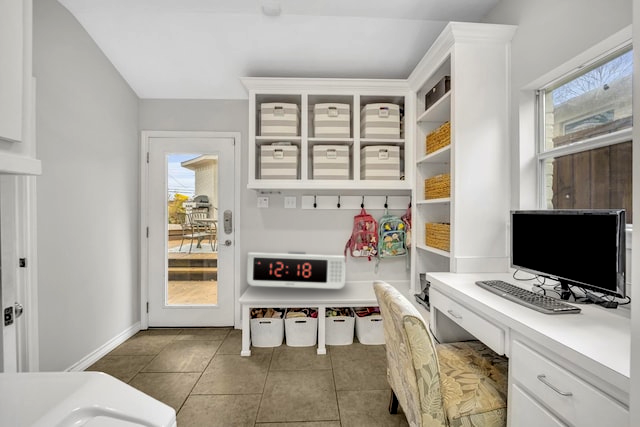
12:18
